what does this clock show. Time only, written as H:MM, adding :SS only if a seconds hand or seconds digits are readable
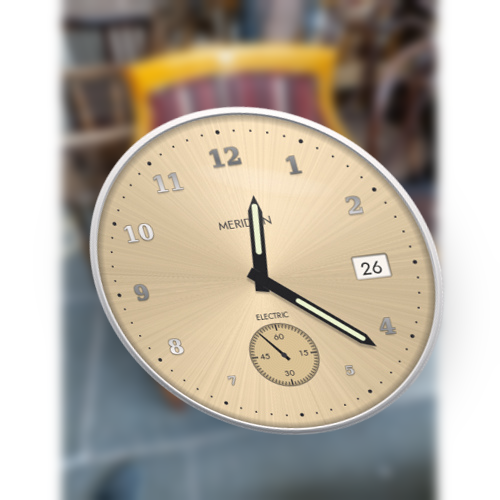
12:21:54
